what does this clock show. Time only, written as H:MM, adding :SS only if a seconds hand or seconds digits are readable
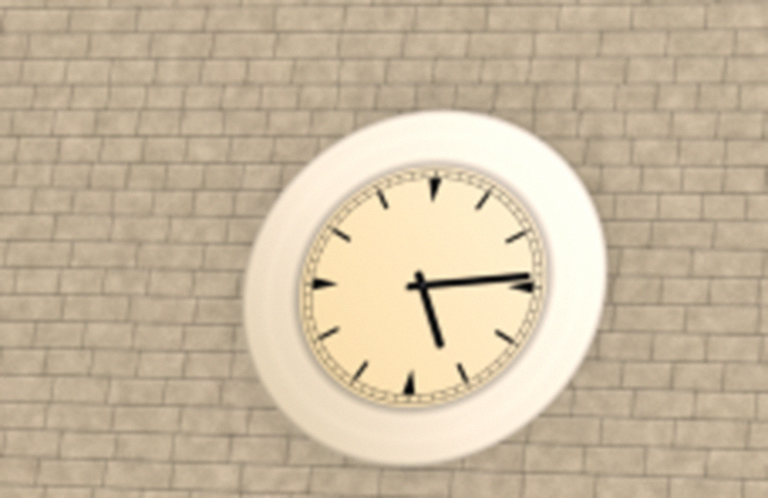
5:14
